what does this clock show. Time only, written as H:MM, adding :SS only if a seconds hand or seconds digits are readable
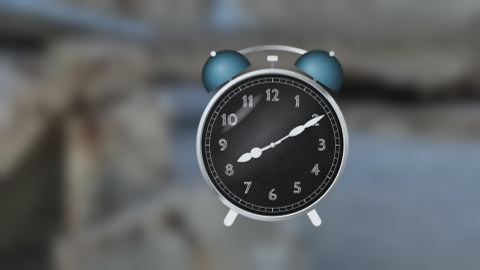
8:10
